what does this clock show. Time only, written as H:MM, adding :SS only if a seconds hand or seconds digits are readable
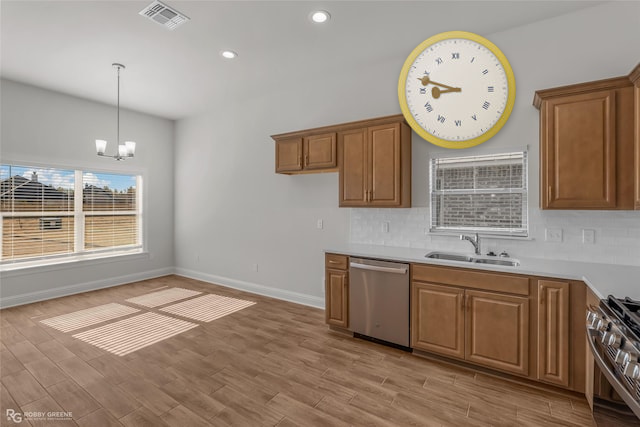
8:48
